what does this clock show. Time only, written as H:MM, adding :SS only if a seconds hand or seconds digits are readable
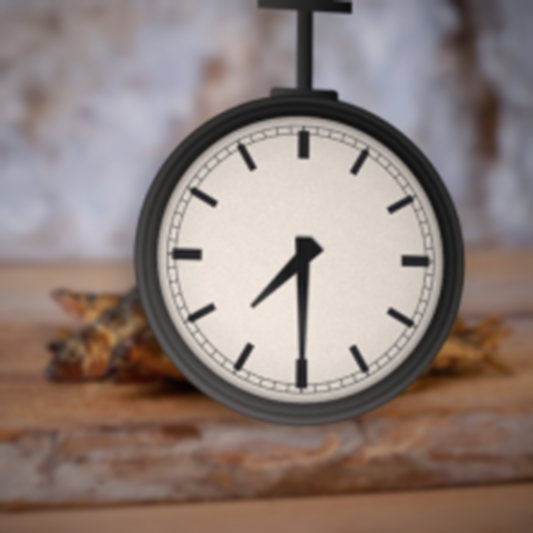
7:30
